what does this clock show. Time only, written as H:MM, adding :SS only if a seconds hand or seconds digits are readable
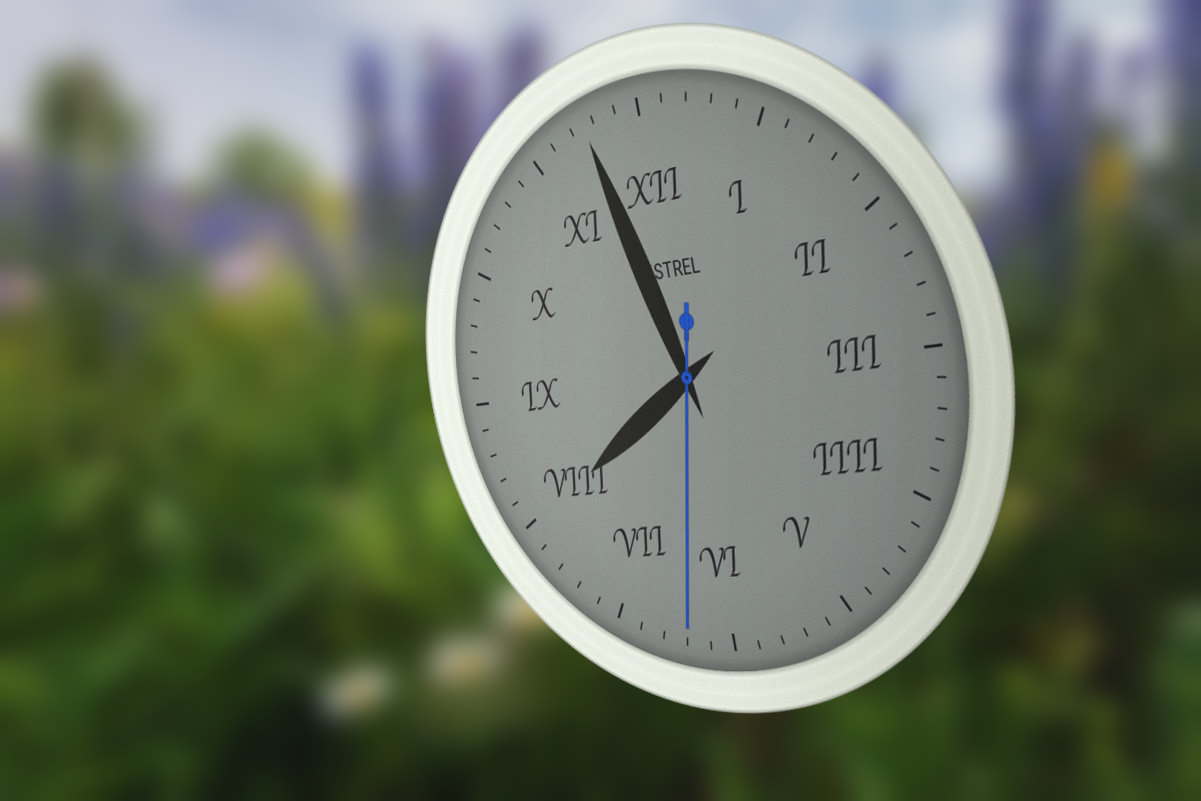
7:57:32
